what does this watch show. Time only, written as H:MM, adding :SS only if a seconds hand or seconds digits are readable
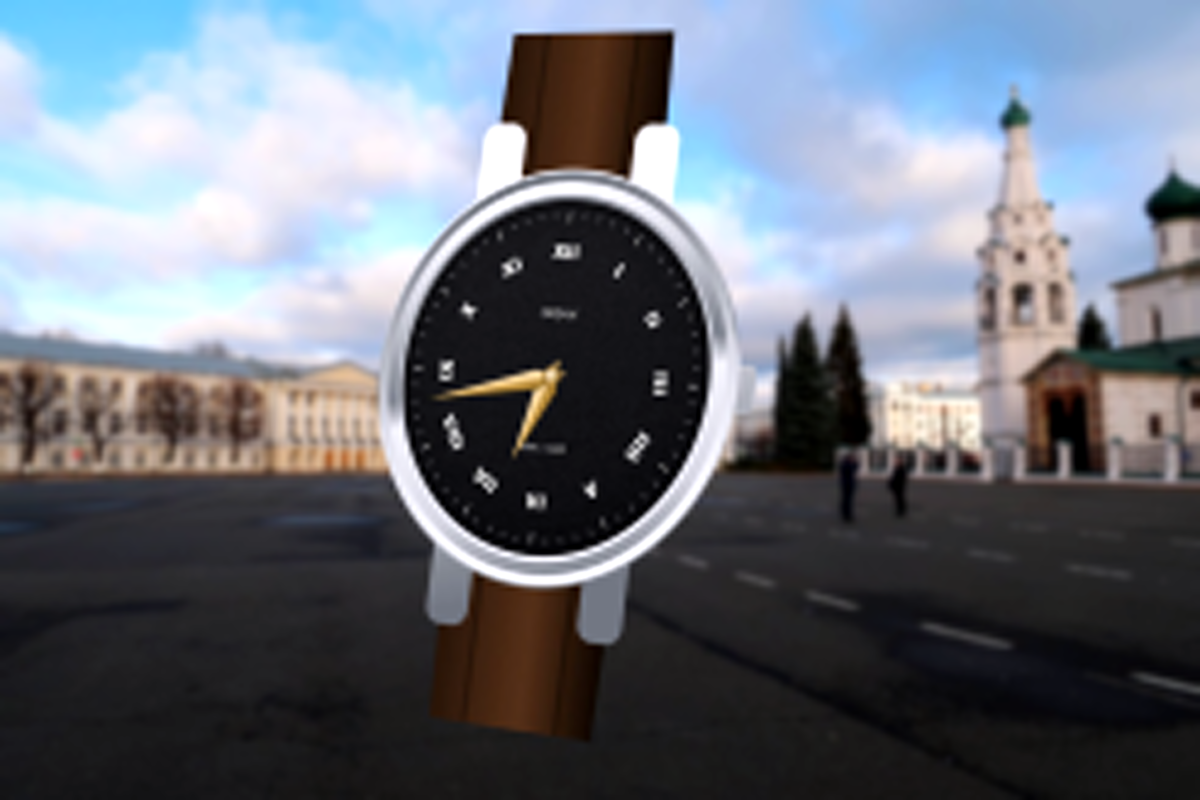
6:43
